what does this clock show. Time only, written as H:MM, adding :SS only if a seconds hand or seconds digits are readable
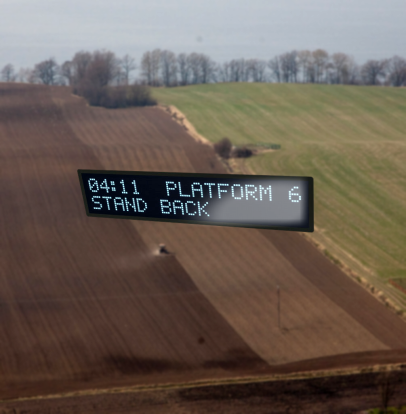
4:11
